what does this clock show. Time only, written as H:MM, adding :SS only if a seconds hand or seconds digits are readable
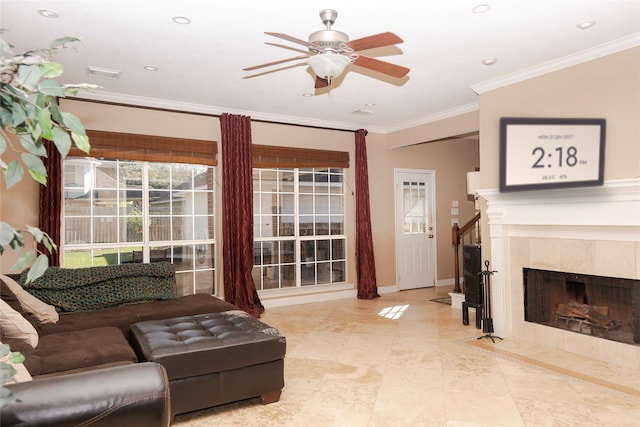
2:18
